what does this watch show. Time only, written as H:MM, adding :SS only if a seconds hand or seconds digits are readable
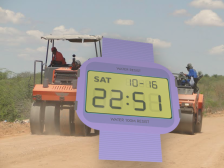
22:51
